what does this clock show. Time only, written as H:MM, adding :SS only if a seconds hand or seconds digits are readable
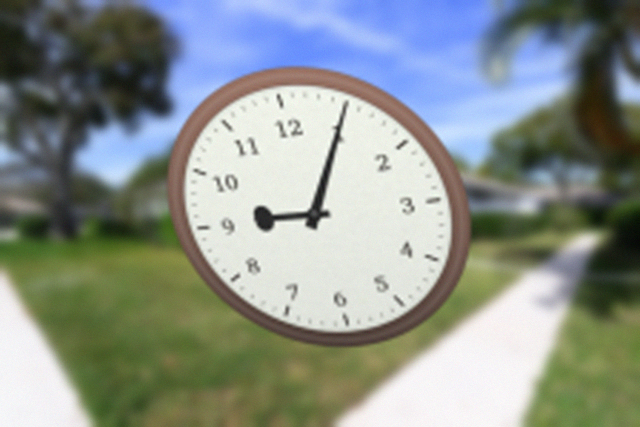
9:05
